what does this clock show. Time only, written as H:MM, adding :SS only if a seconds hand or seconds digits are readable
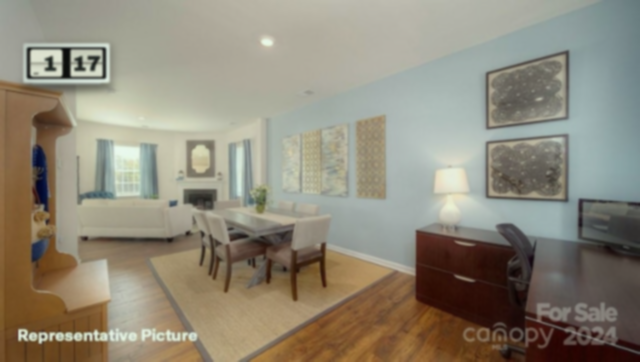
1:17
